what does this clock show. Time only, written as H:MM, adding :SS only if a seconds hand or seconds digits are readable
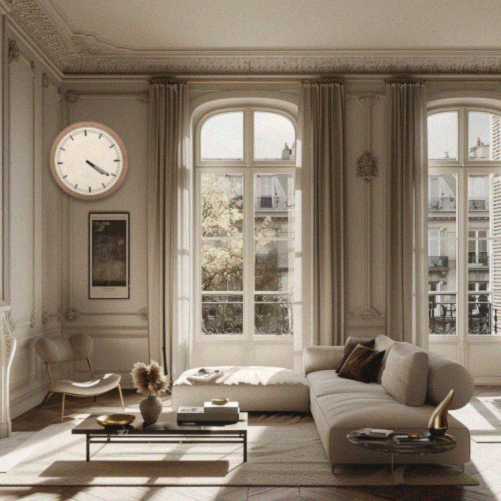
4:21
